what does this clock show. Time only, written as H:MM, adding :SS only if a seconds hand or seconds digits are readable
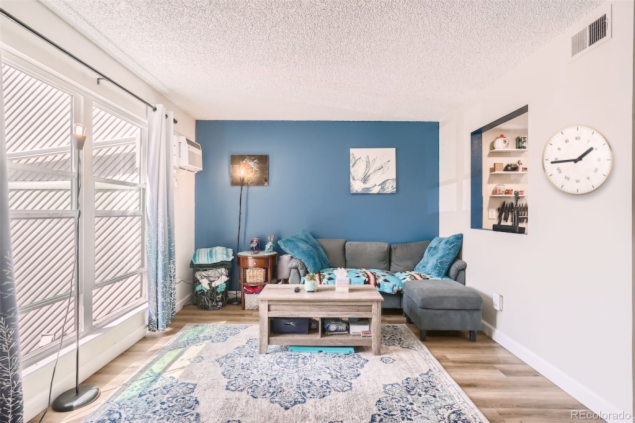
1:44
